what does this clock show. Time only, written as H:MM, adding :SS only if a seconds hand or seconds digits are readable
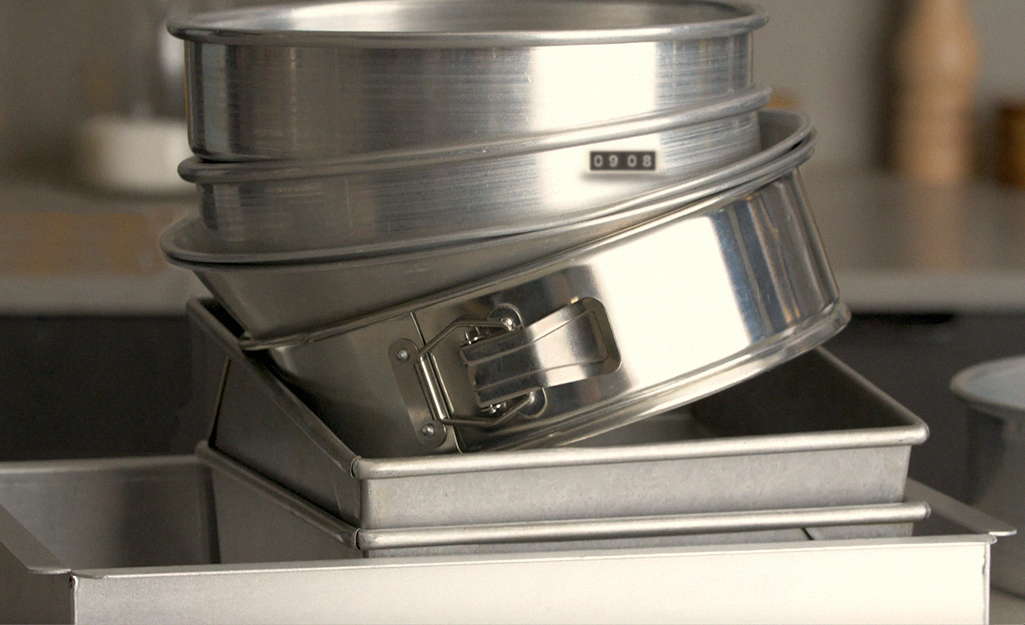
9:08
